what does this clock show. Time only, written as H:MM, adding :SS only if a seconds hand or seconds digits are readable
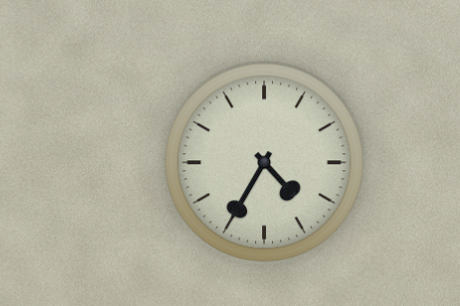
4:35
